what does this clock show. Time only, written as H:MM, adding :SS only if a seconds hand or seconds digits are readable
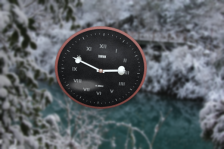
2:49
